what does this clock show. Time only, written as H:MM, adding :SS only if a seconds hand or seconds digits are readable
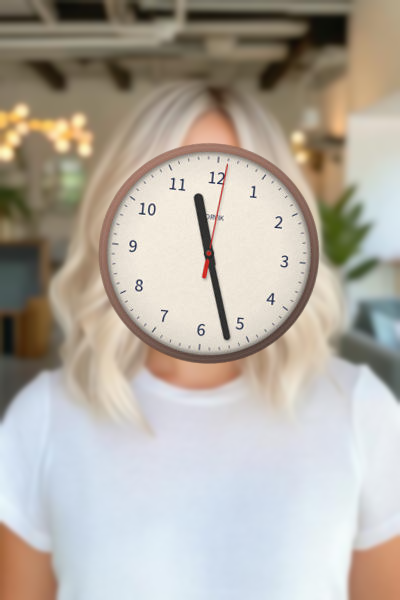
11:27:01
